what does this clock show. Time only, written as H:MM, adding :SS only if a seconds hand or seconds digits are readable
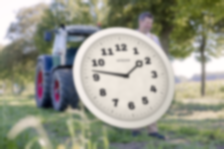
1:47
